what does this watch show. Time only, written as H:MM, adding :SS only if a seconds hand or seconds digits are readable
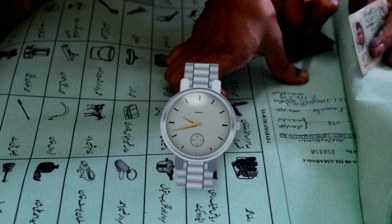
9:42
